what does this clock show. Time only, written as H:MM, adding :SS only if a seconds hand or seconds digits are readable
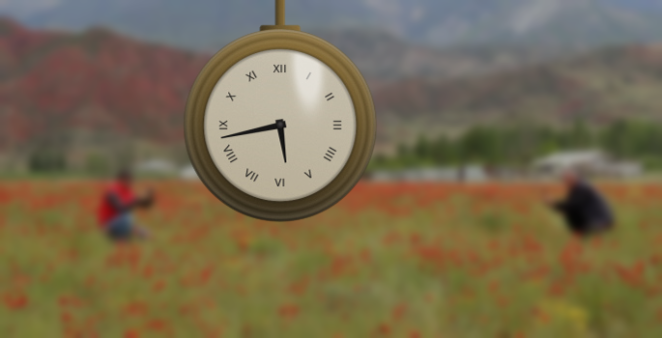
5:43
